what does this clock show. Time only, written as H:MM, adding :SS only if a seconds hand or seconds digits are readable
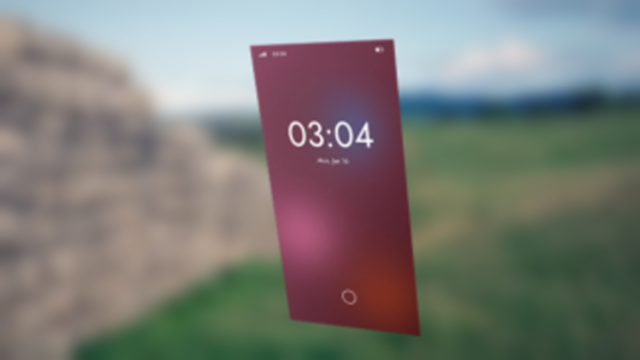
3:04
